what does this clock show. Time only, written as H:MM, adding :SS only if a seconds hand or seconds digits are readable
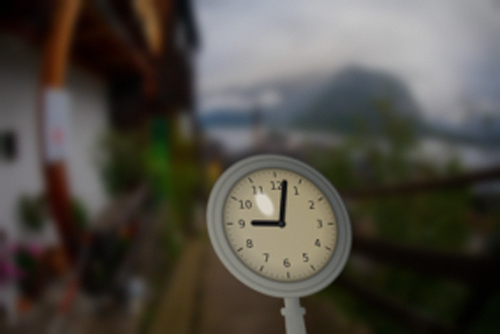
9:02
